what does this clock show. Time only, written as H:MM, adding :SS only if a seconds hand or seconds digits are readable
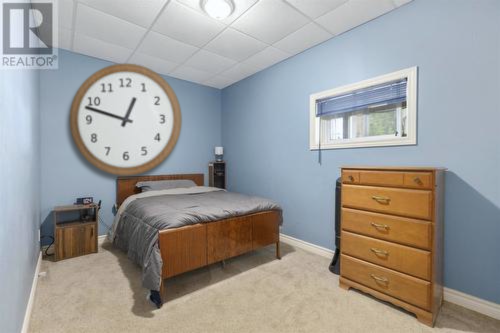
12:48
